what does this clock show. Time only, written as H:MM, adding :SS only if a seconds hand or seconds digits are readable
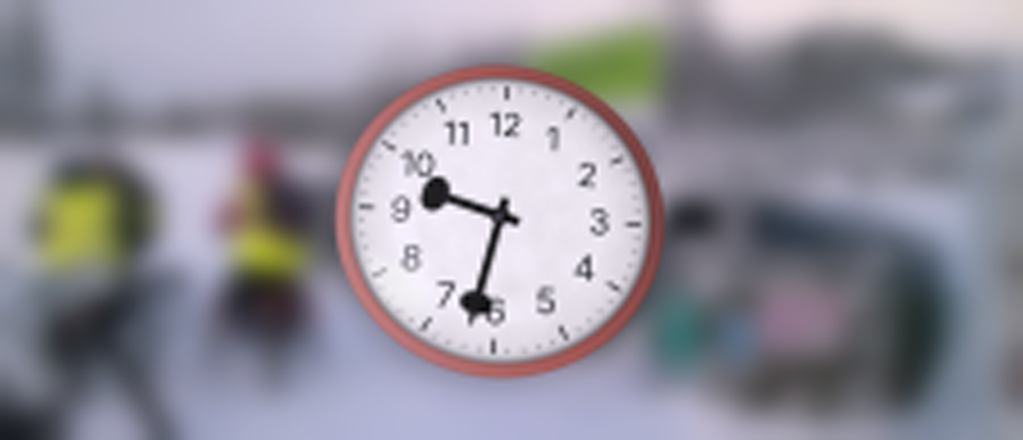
9:32
